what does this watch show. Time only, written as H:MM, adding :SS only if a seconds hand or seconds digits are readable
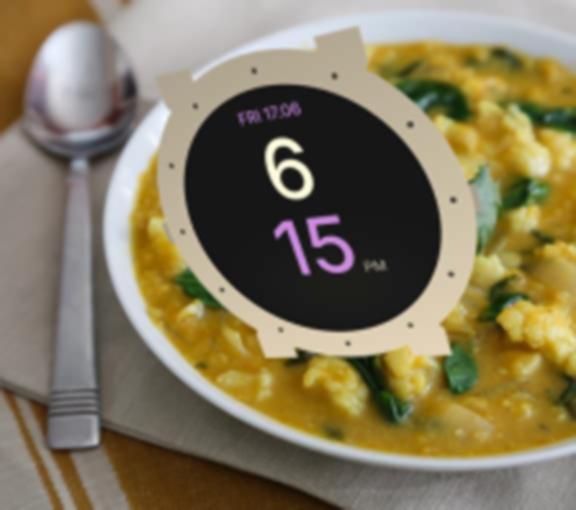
6:15
